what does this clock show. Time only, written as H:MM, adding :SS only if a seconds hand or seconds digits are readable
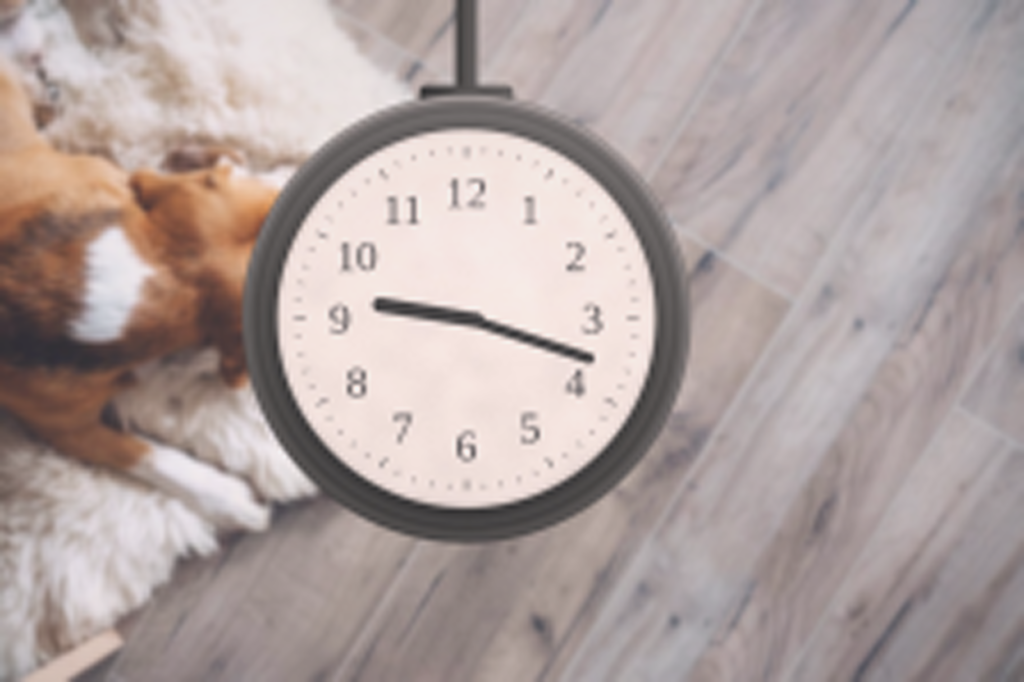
9:18
